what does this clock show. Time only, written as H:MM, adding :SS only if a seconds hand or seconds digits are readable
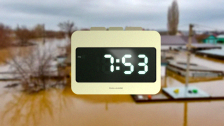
7:53
